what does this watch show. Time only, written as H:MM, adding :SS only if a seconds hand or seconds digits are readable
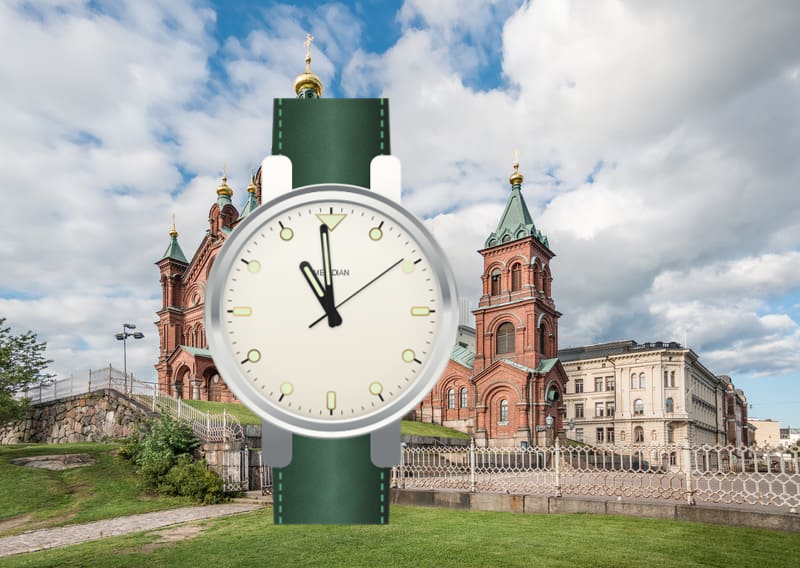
10:59:09
